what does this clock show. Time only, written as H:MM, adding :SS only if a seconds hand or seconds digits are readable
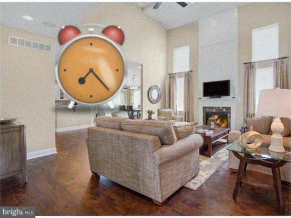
7:23
